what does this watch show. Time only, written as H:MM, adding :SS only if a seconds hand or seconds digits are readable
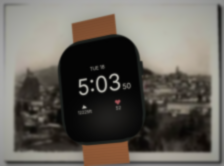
5:03
